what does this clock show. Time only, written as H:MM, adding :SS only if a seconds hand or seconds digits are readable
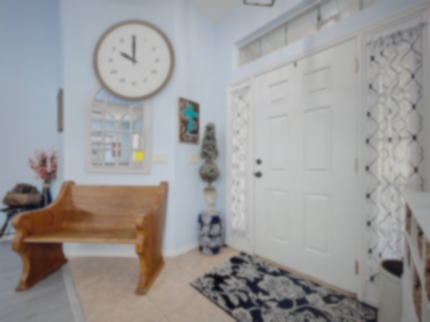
10:00
